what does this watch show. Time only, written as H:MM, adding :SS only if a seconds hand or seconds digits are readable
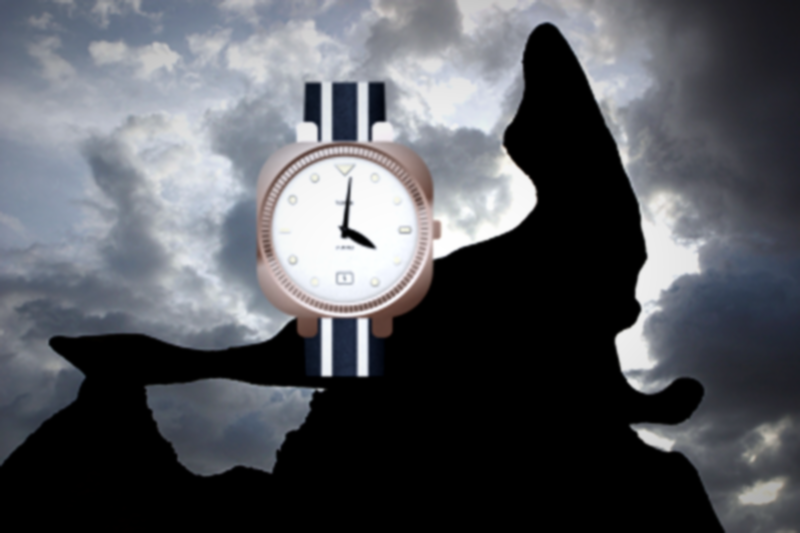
4:01
